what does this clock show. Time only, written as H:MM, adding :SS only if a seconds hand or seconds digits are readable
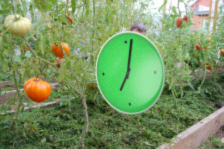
7:02
